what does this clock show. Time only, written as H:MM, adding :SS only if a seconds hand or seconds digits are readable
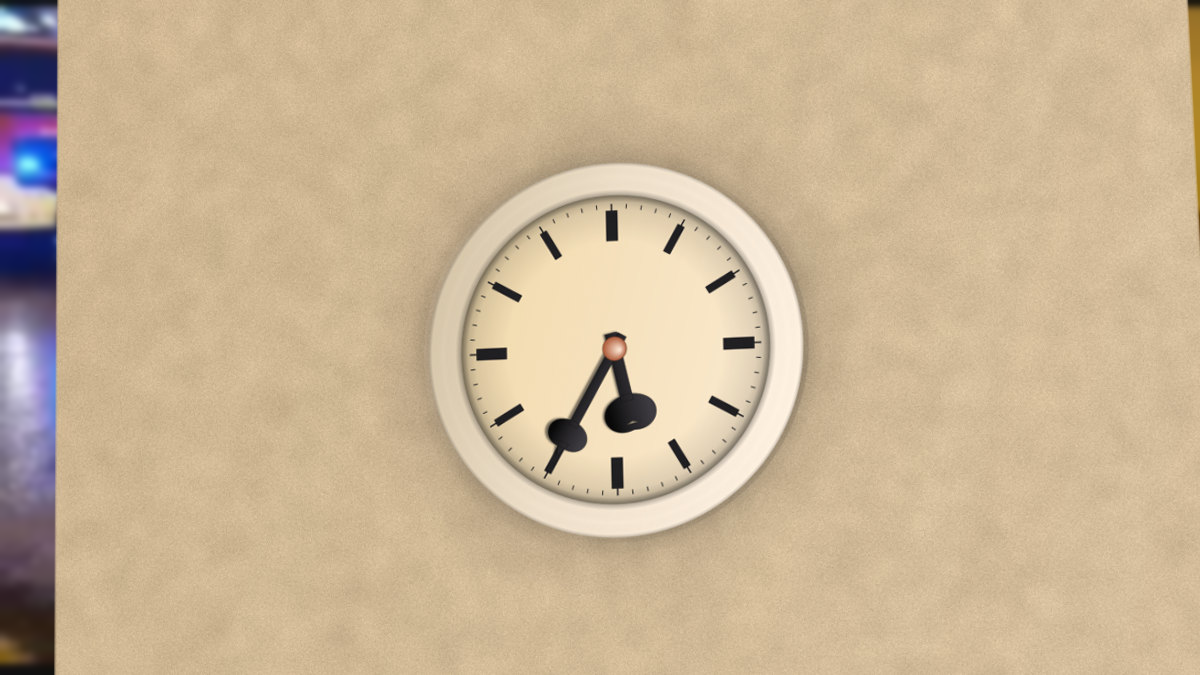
5:35
